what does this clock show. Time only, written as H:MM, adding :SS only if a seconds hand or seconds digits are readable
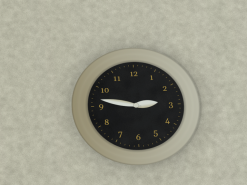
2:47
